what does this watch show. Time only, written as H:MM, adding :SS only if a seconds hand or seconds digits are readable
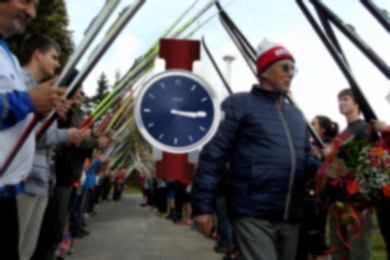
3:15
